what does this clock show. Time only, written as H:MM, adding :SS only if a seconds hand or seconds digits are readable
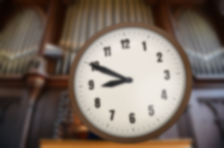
8:50
